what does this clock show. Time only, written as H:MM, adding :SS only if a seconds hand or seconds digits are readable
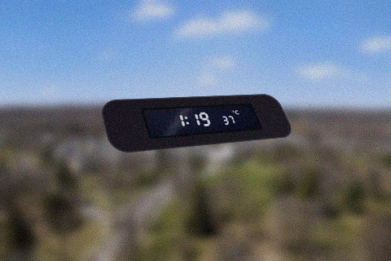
1:19
